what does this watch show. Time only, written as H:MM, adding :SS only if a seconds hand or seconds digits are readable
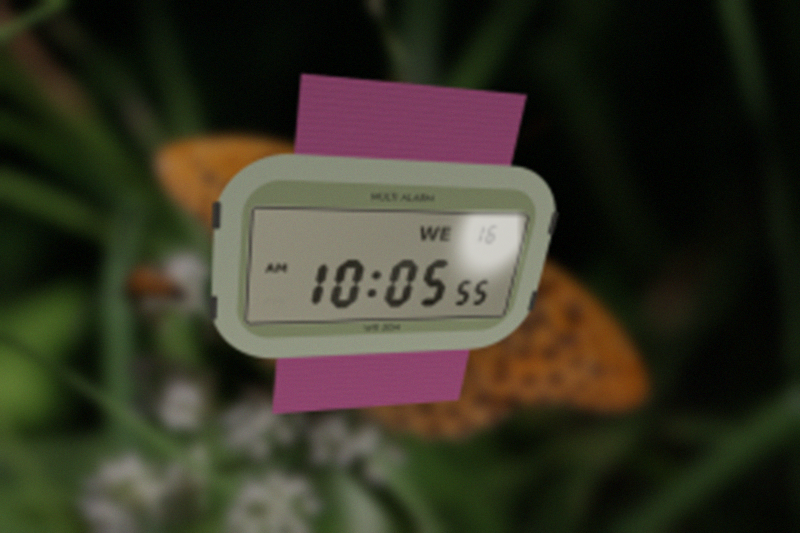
10:05:55
